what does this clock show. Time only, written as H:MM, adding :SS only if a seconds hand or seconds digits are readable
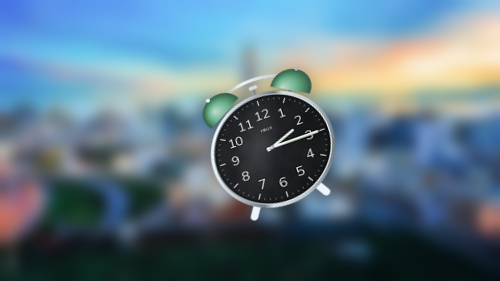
2:15
